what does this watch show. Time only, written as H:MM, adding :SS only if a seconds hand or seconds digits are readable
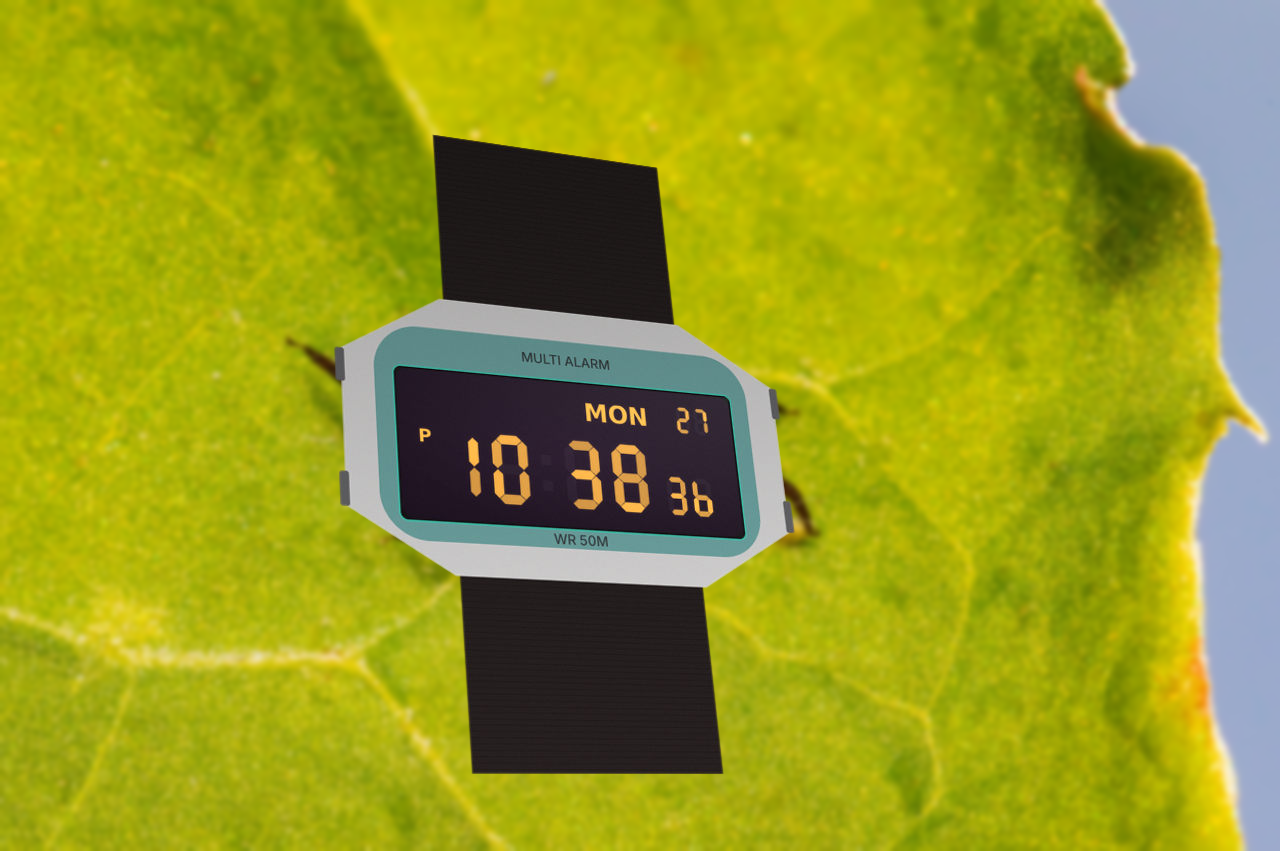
10:38:36
